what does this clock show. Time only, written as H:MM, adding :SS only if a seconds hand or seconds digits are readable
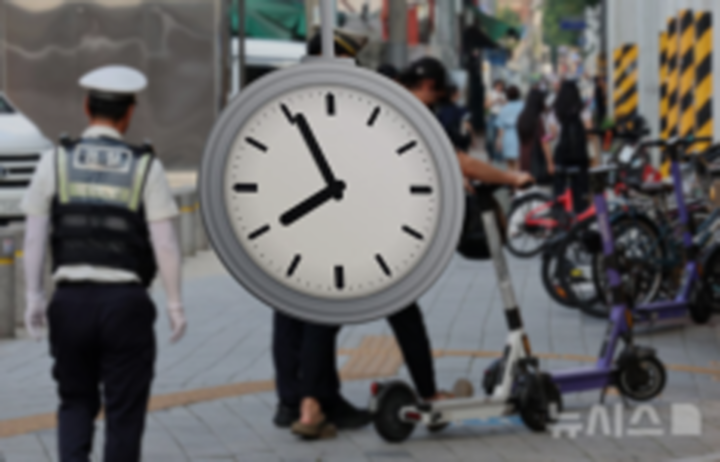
7:56
